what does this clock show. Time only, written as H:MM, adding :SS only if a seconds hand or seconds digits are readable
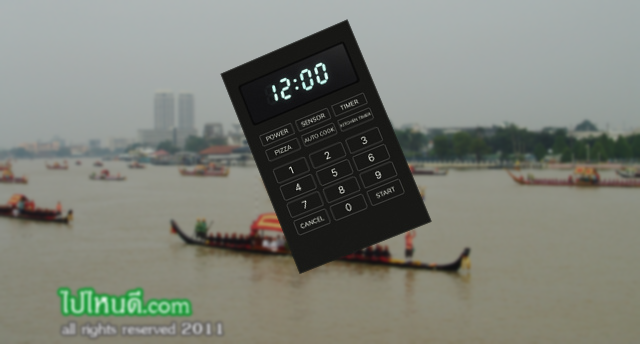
12:00
